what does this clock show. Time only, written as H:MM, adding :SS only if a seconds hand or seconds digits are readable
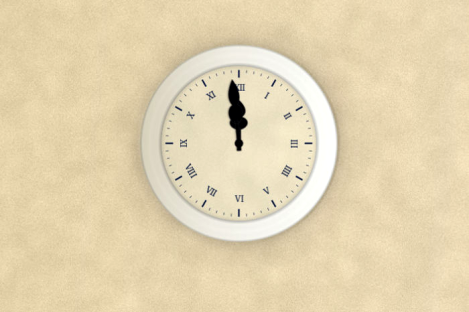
11:59
